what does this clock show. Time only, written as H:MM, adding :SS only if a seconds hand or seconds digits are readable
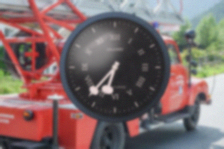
6:37
